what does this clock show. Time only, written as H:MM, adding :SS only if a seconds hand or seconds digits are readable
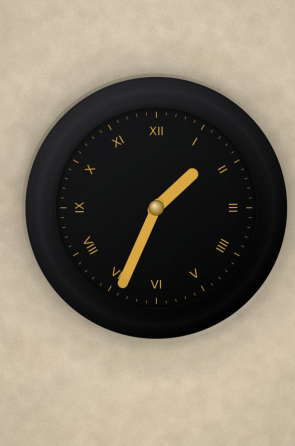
1:34
